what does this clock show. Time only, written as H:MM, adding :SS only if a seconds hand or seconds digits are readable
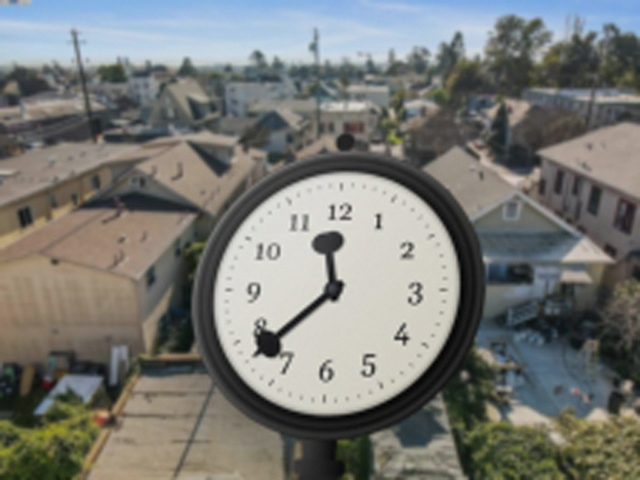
11:38
